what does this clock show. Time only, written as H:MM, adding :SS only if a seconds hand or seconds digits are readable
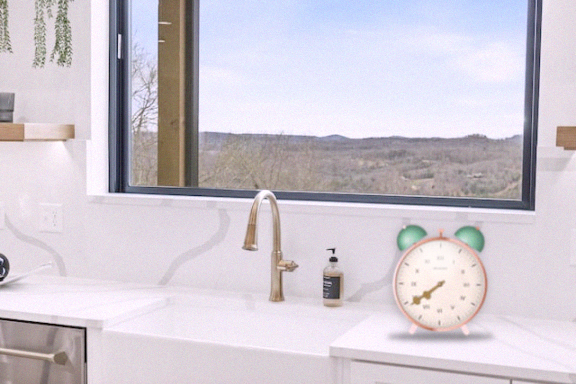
7:39
